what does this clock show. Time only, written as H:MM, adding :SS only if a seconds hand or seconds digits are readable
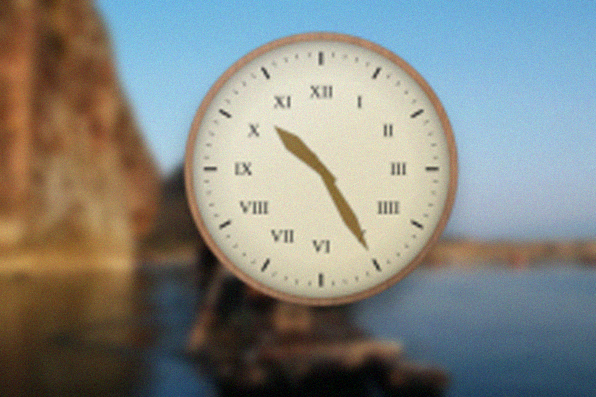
10:25
